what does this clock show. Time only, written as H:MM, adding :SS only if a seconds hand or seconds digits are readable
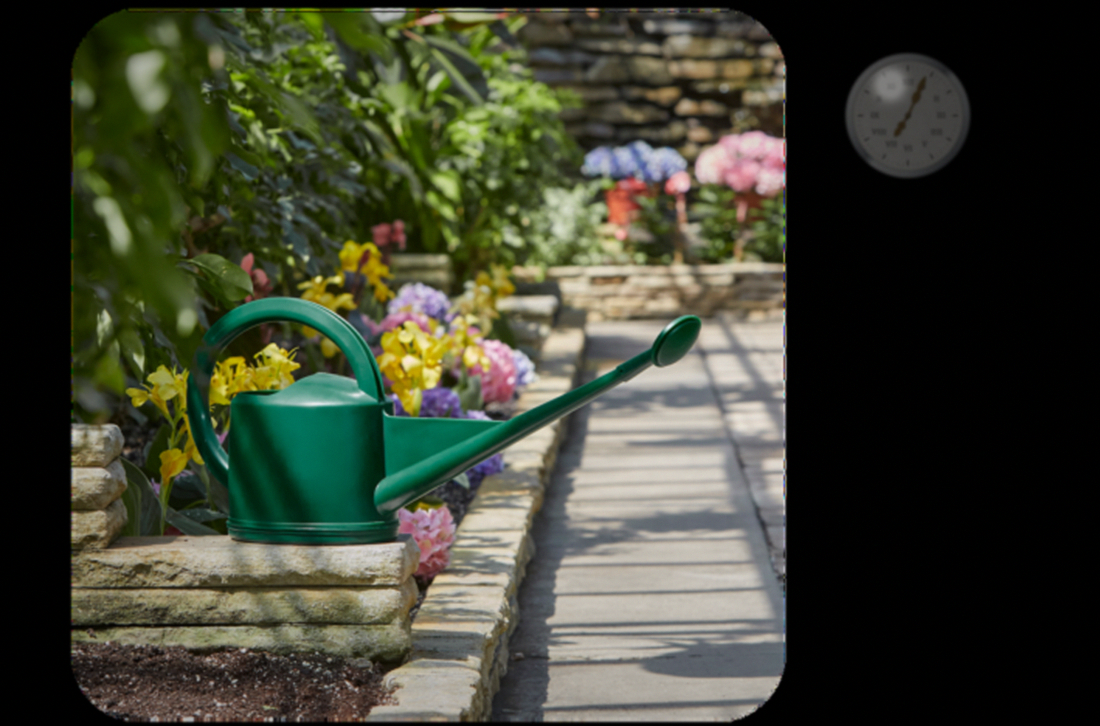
7:04
